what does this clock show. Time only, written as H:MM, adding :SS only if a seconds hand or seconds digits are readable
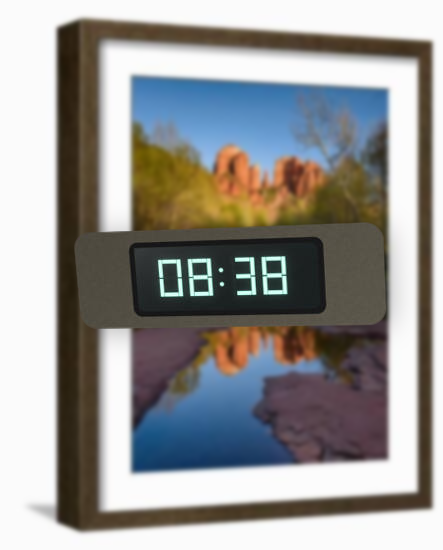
8:38
